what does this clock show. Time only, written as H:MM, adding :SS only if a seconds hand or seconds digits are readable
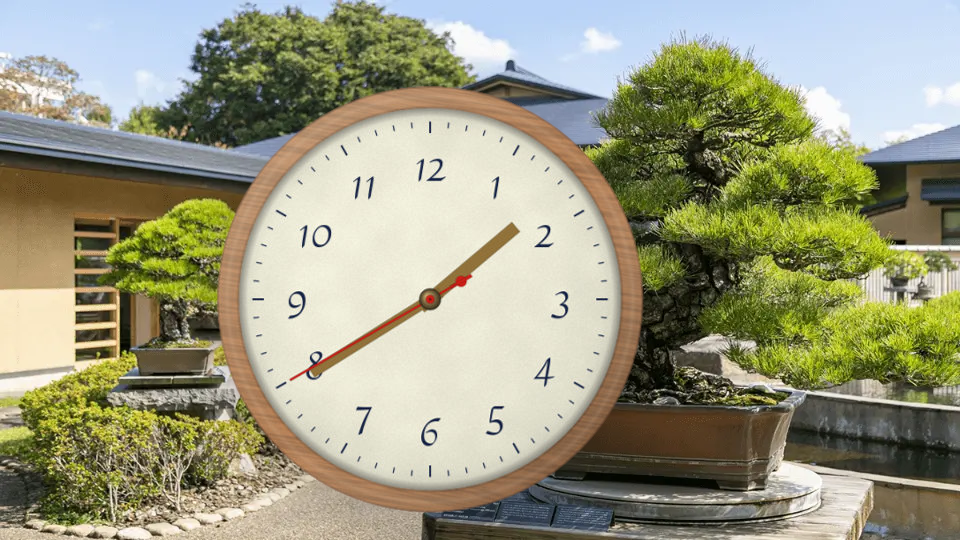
1:39:40
